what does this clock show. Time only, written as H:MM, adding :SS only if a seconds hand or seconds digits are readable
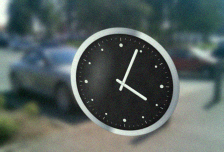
4:04
